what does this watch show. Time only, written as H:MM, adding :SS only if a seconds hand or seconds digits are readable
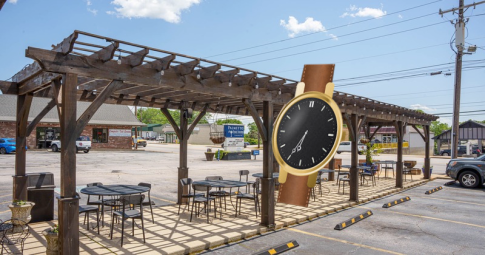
6:35
